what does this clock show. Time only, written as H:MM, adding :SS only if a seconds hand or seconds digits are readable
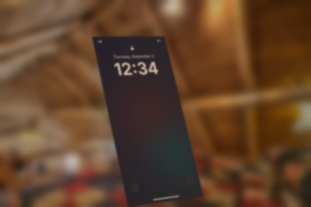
12:34
